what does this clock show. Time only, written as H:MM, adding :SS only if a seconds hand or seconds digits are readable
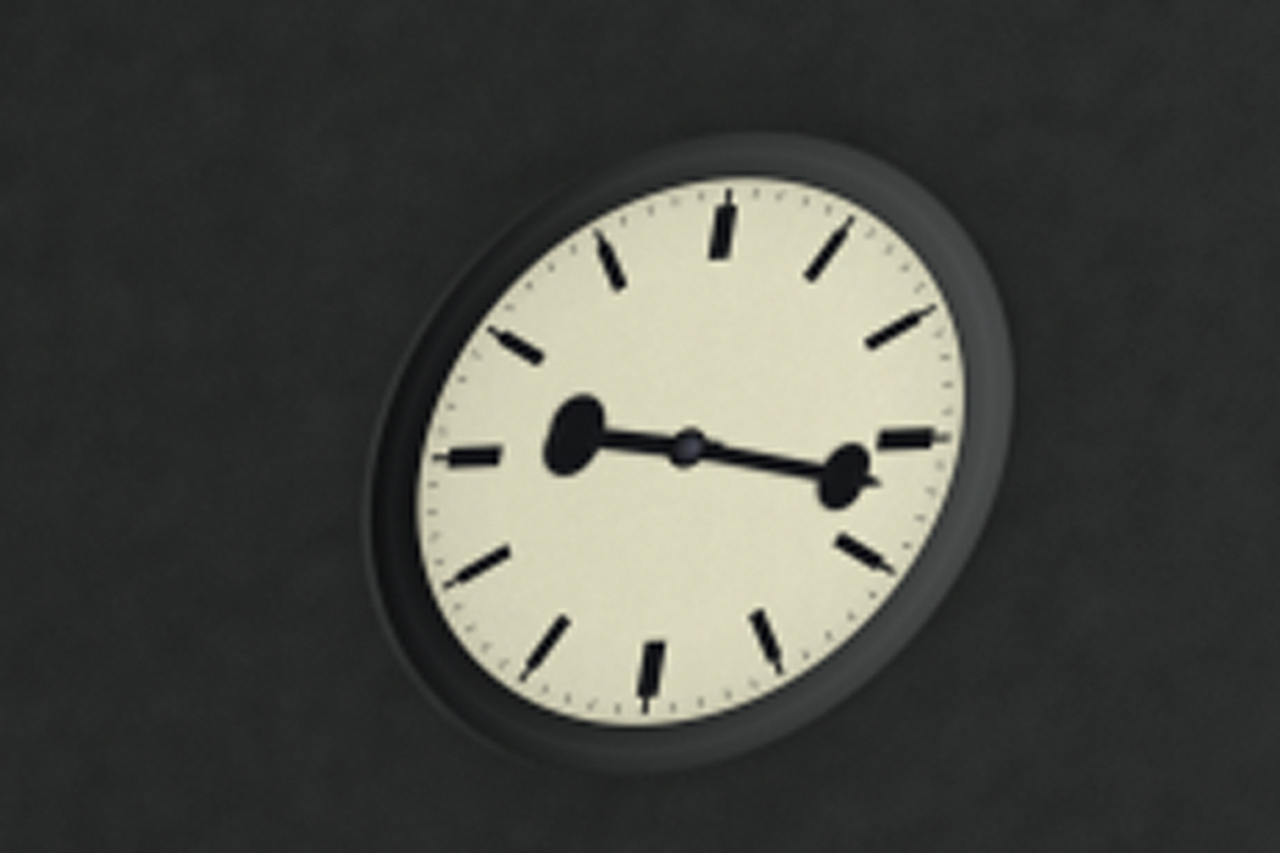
9:17
